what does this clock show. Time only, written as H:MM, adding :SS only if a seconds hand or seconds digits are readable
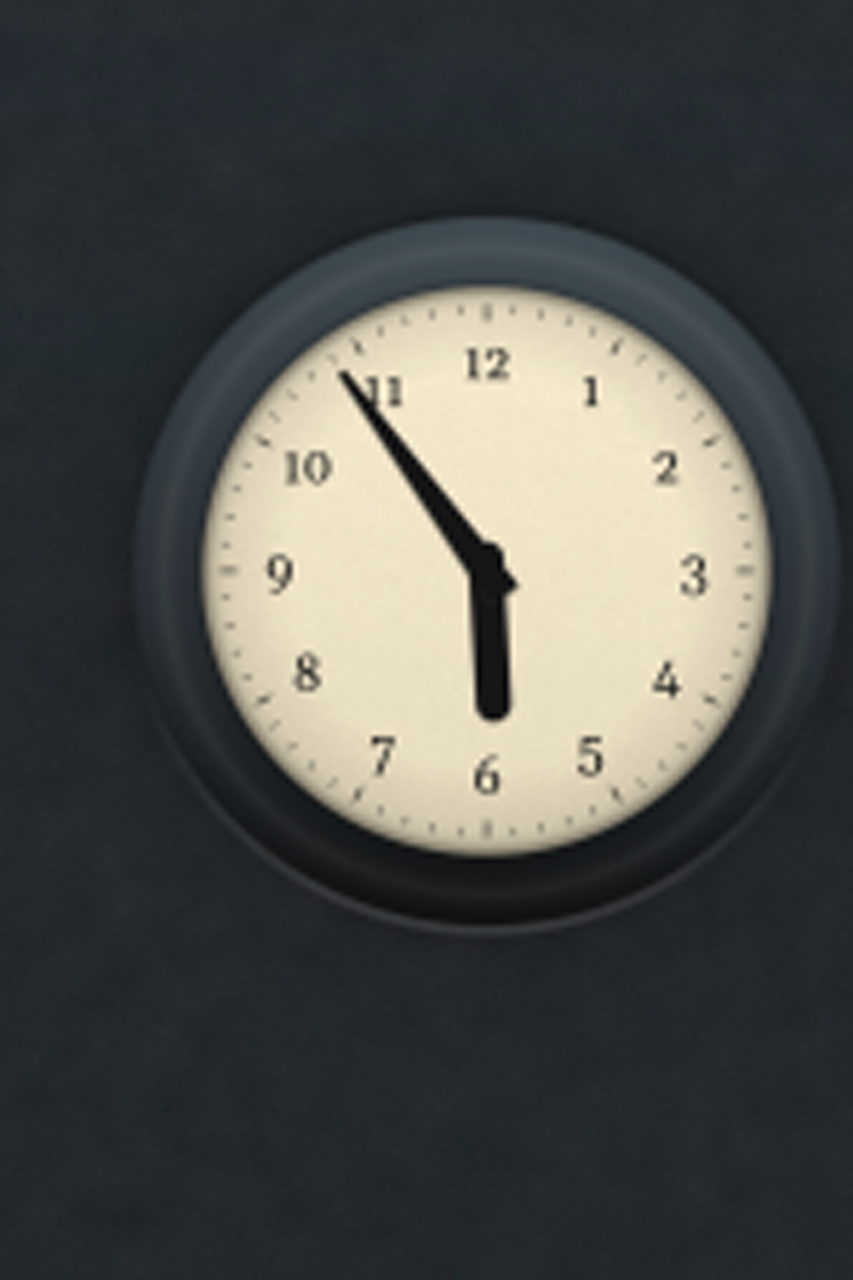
5:54
